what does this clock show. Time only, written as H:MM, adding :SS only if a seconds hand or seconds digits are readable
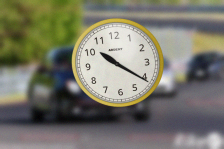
10:21
